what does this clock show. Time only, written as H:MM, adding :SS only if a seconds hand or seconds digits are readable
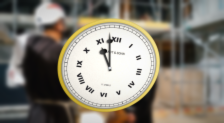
10:58
